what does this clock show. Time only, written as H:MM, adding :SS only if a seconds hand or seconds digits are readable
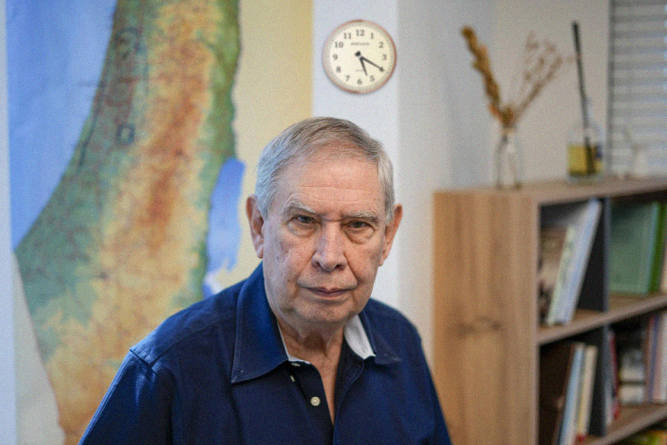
5:20
